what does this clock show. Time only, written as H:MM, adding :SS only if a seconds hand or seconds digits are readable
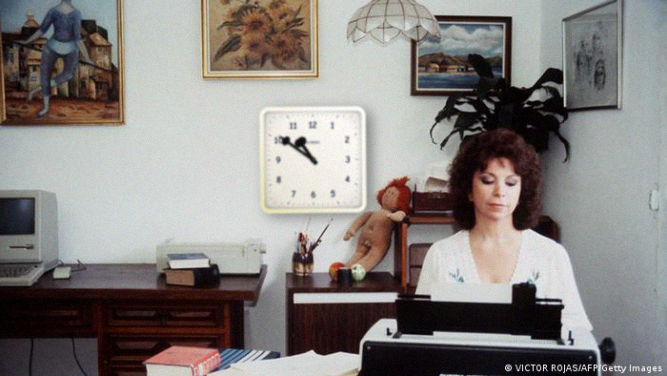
10:51
